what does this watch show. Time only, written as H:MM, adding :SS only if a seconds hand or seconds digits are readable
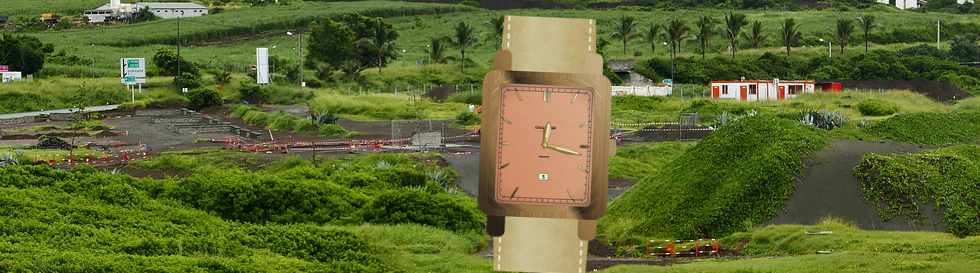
12:17
